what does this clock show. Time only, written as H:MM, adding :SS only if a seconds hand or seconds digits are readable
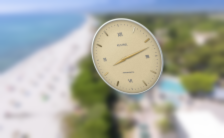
8:12
